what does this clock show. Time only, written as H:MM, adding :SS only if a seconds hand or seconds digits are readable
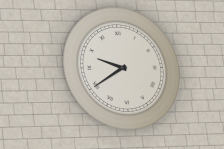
9:40
